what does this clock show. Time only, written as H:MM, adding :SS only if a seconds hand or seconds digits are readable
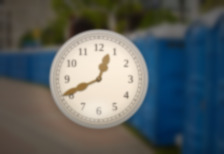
12:41
